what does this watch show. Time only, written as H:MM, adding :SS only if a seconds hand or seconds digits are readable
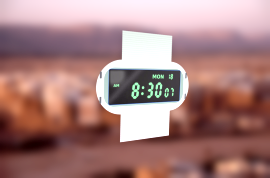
8:30:07
